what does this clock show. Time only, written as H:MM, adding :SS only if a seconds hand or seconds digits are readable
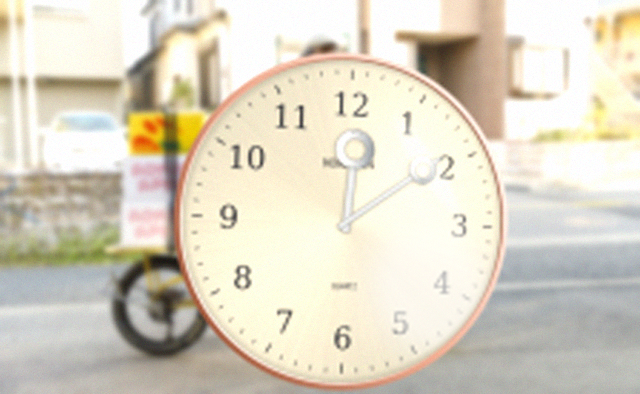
12:09
